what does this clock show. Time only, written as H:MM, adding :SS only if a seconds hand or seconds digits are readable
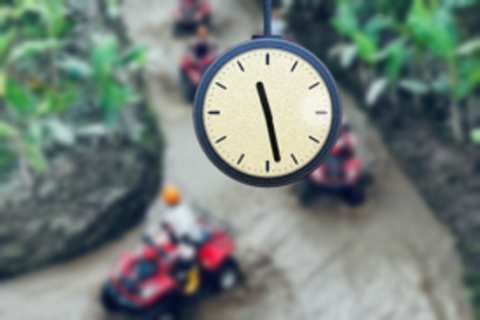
11:28
